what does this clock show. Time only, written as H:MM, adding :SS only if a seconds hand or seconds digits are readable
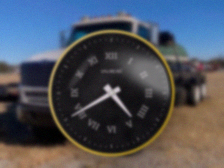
4:40
